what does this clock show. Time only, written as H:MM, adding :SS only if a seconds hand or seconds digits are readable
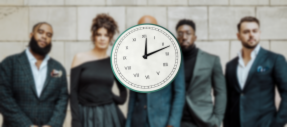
12:12
